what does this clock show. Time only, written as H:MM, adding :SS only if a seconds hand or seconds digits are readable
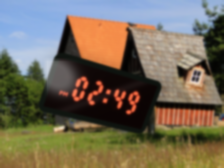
2:49
